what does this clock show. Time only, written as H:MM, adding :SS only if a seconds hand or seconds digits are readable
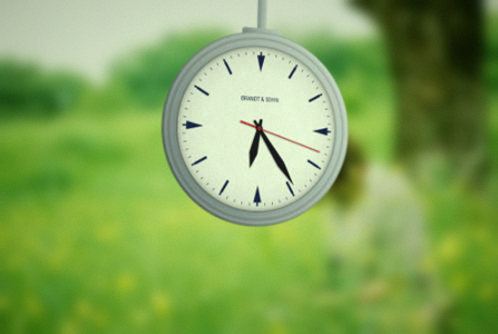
6:24:18
